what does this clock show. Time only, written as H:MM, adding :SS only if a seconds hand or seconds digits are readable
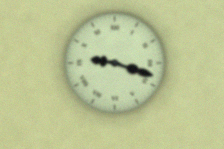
9:18
